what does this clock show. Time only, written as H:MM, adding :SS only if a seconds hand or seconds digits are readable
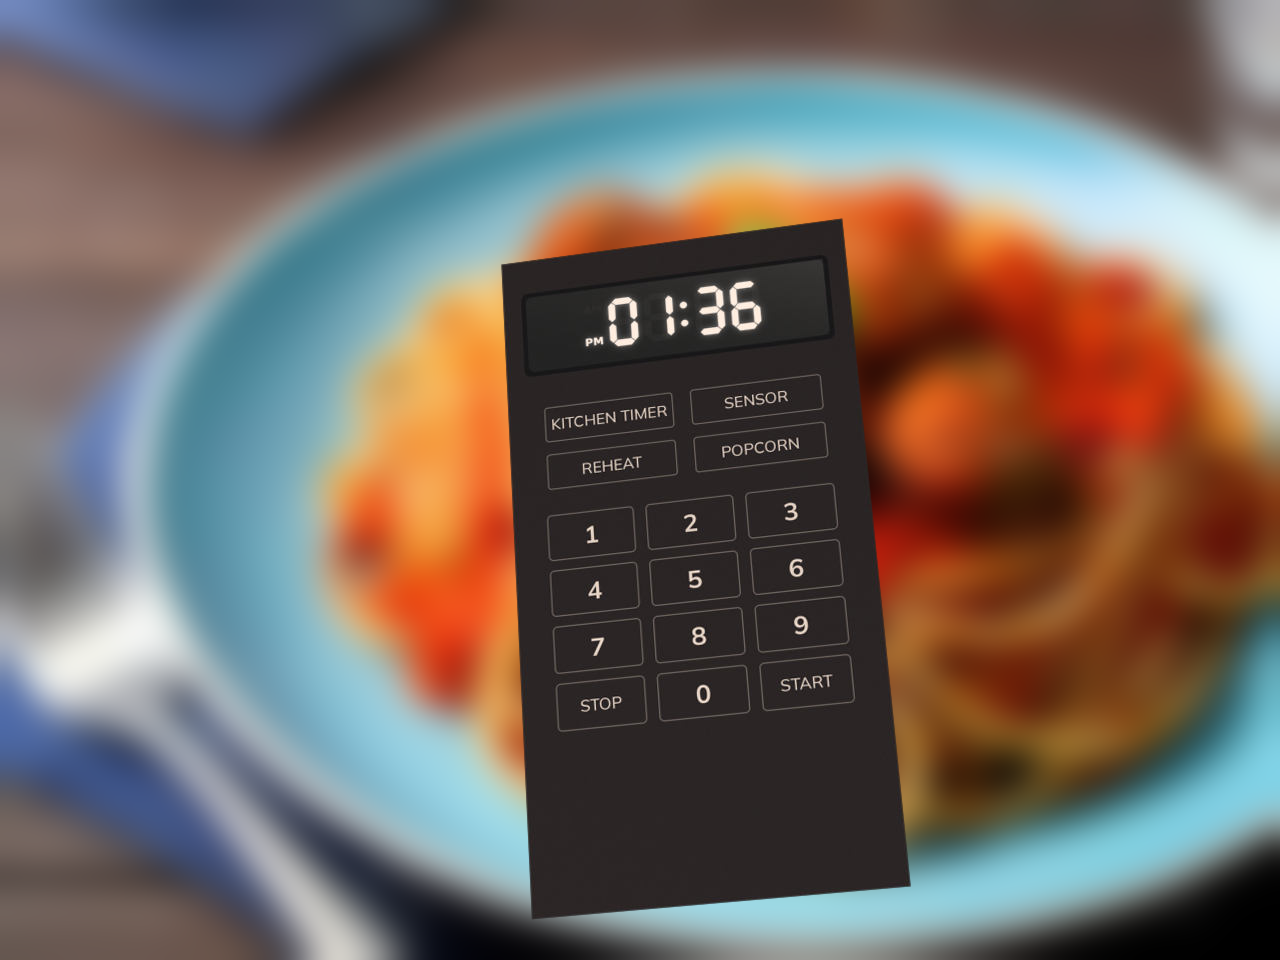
1:36
